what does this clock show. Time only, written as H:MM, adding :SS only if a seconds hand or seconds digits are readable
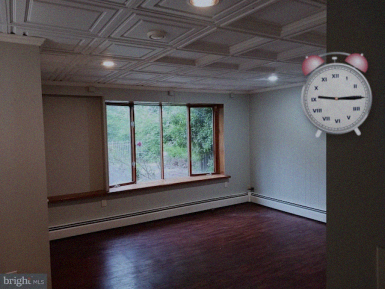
9:15
